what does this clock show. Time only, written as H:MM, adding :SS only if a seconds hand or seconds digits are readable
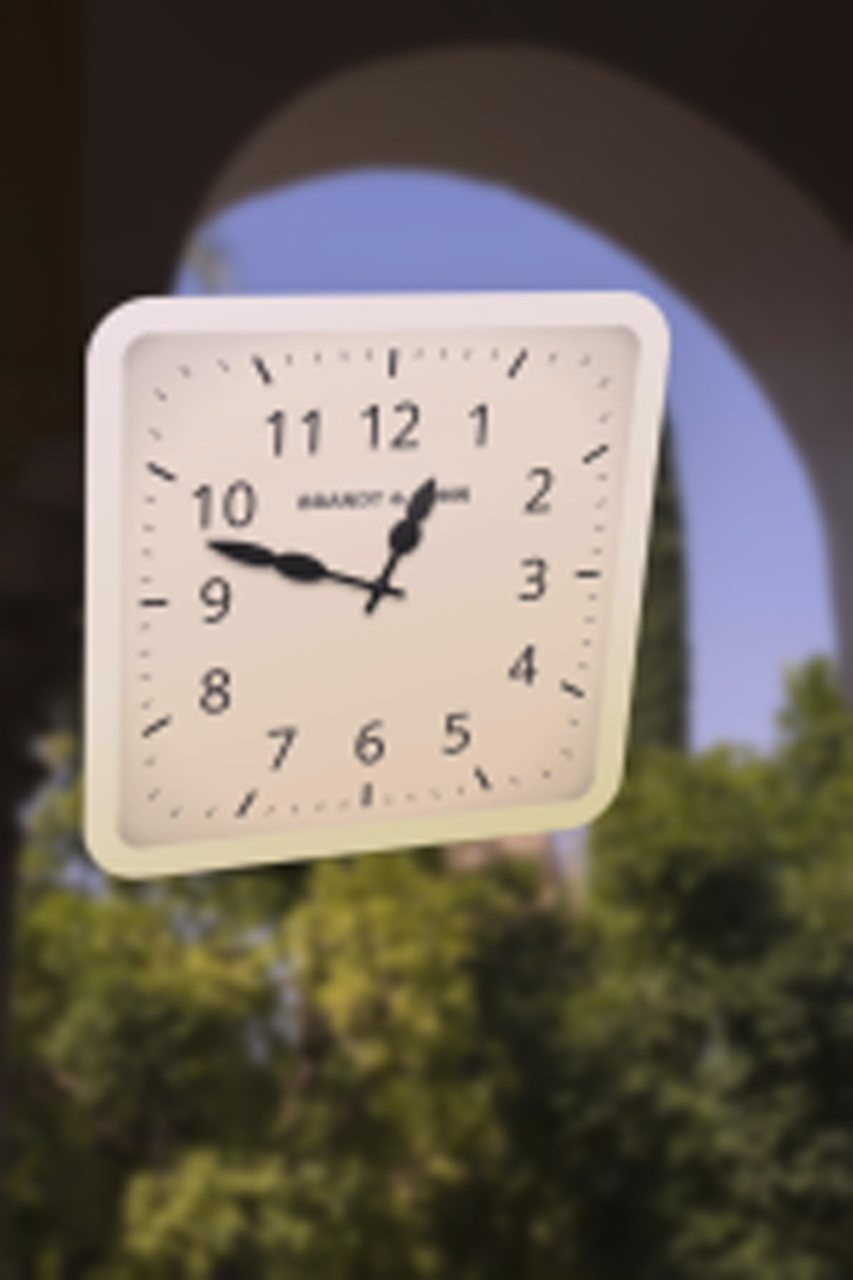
12:48
